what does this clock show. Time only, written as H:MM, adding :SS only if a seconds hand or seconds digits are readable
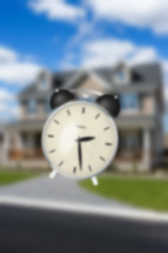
2:28
